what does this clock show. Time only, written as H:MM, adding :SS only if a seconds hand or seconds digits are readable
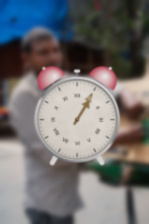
1:05
